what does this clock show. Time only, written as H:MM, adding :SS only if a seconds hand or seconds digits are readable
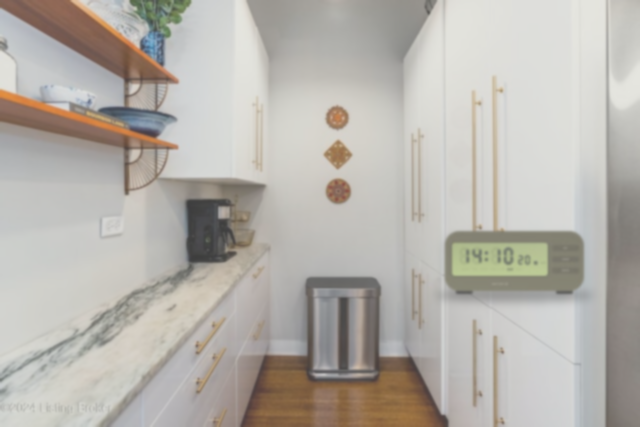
14:10
